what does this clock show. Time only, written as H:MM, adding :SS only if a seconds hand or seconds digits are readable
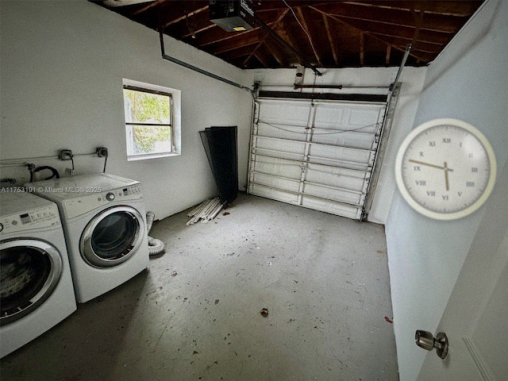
5:47
